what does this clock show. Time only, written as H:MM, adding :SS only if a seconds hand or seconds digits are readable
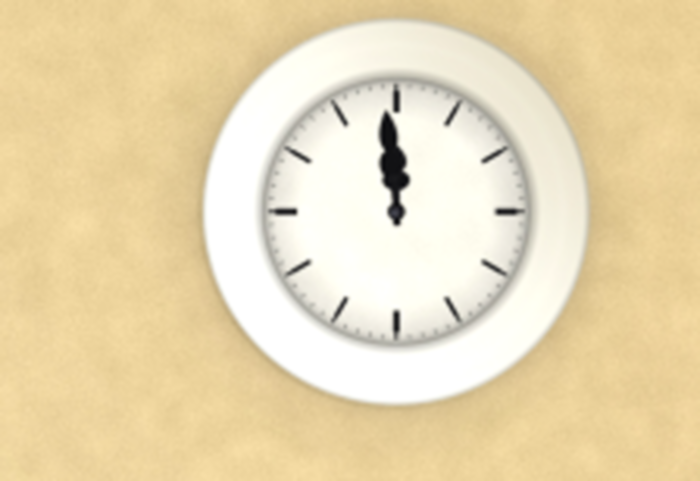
11:59
